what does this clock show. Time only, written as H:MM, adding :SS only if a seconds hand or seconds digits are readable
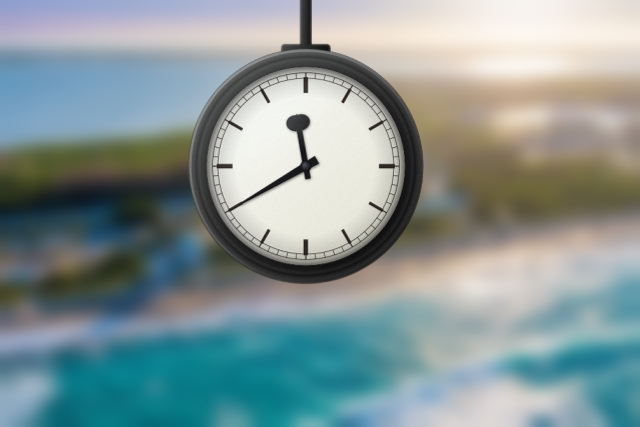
11:40
